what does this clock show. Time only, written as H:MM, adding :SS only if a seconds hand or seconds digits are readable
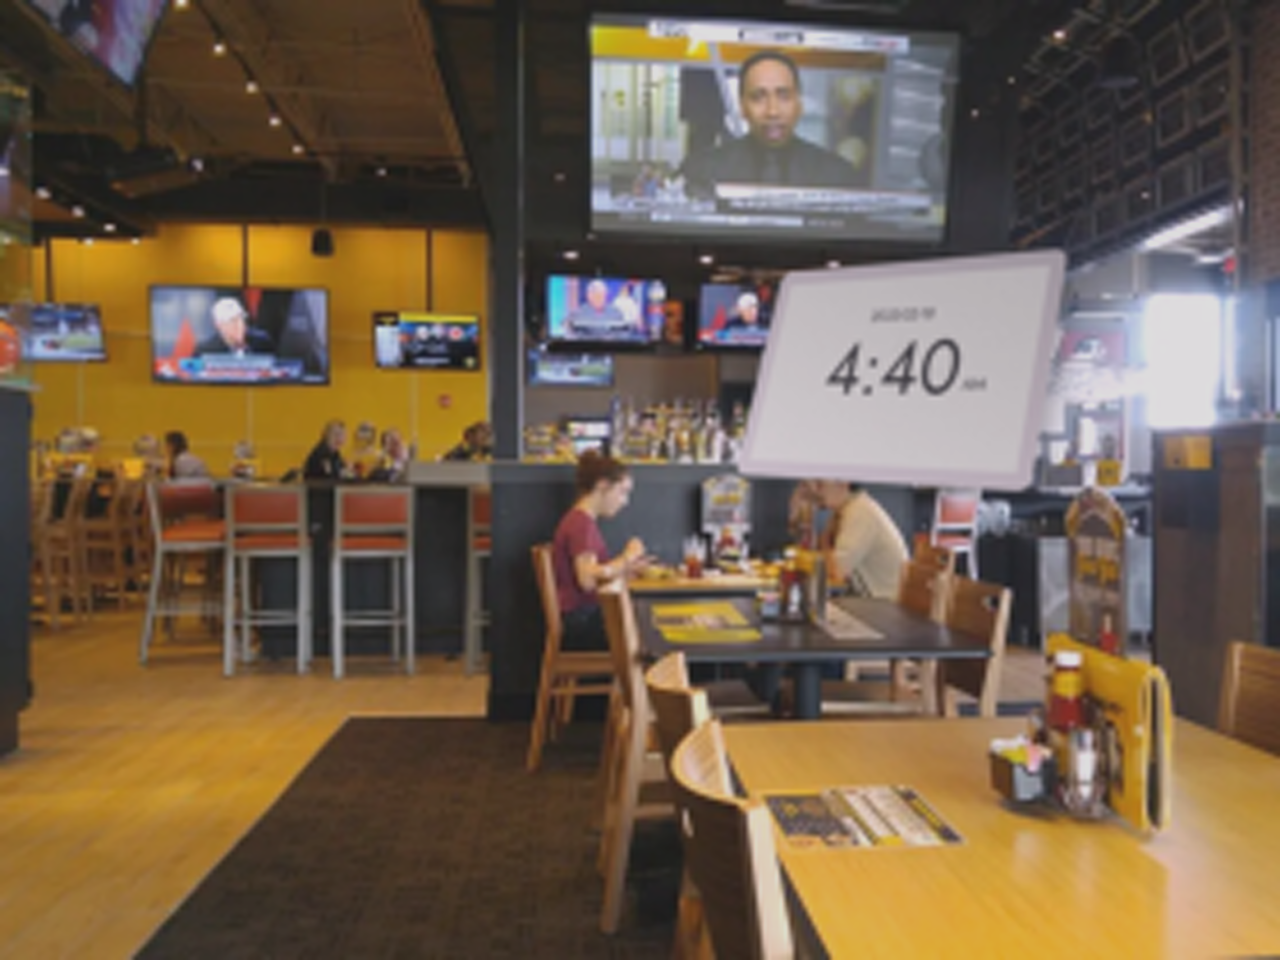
4:40
